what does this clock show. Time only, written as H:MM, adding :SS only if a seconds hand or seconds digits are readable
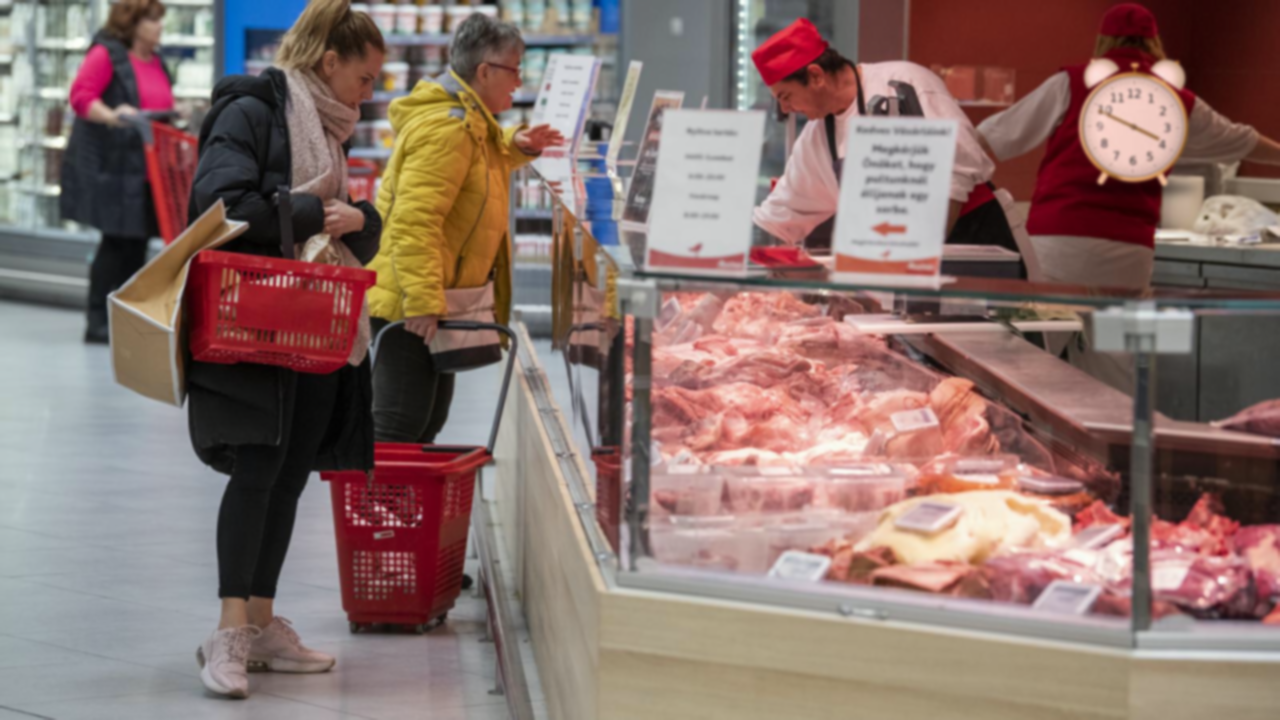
3:49
